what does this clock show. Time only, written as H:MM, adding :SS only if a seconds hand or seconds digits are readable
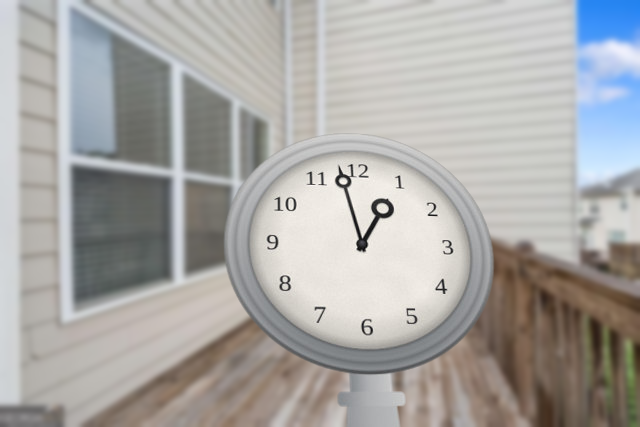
12:58
